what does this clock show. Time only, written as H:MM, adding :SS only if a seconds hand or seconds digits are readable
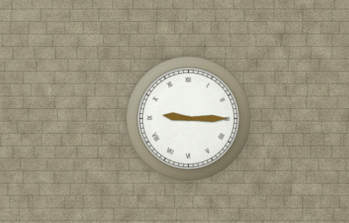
9:15
